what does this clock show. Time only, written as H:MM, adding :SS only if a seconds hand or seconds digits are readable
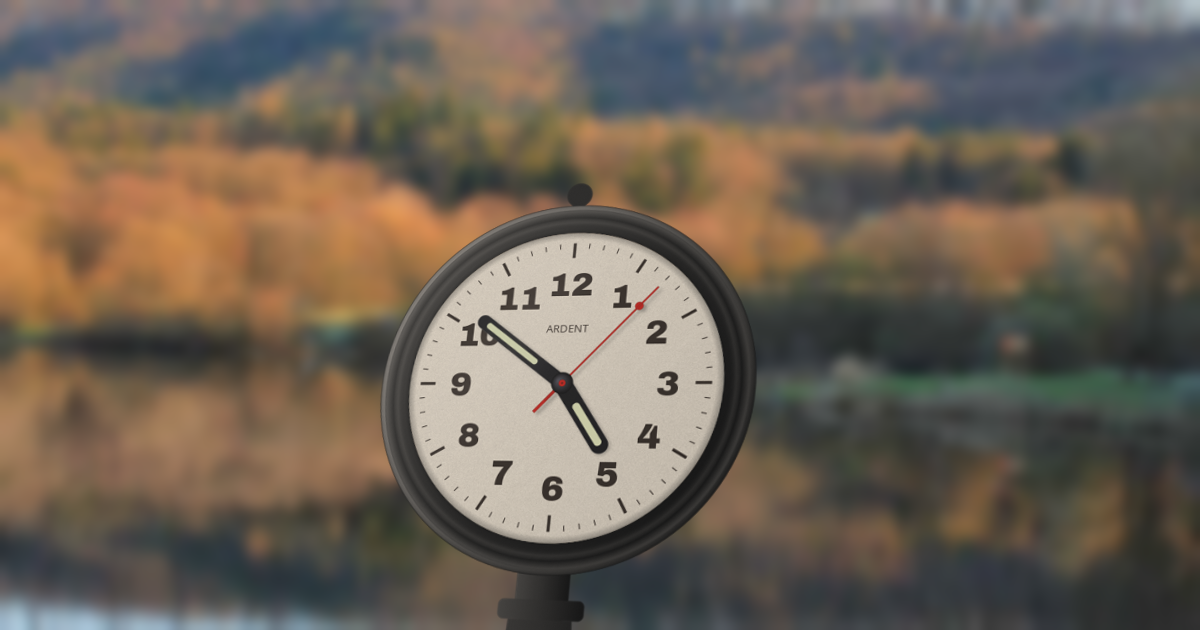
4:51:07
